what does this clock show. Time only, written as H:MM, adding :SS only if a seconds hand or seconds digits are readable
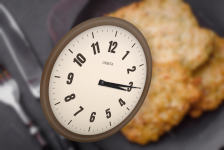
3:15
